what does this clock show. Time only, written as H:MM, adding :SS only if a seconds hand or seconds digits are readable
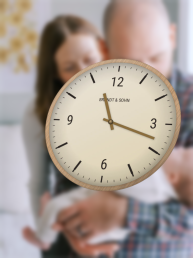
11:18
